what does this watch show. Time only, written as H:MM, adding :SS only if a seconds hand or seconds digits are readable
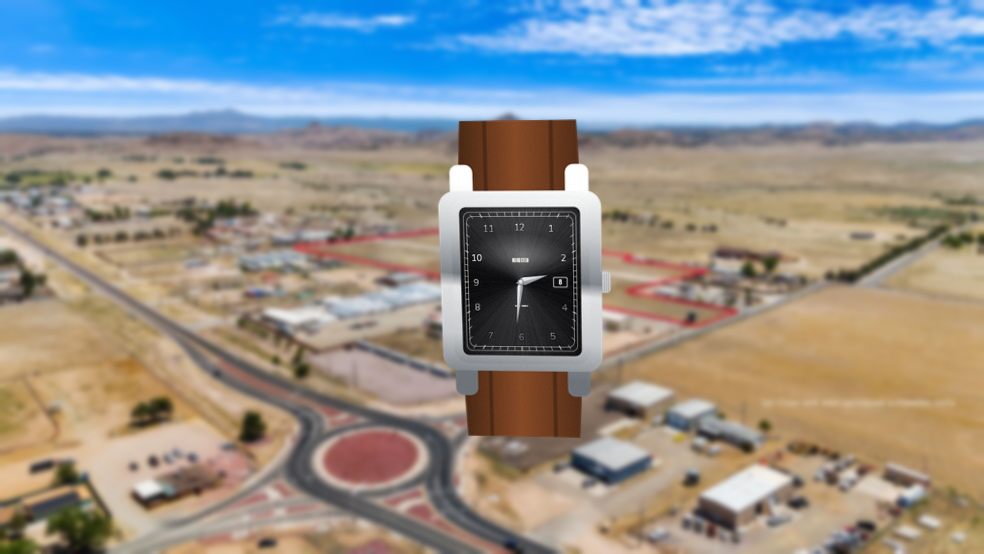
2:31
